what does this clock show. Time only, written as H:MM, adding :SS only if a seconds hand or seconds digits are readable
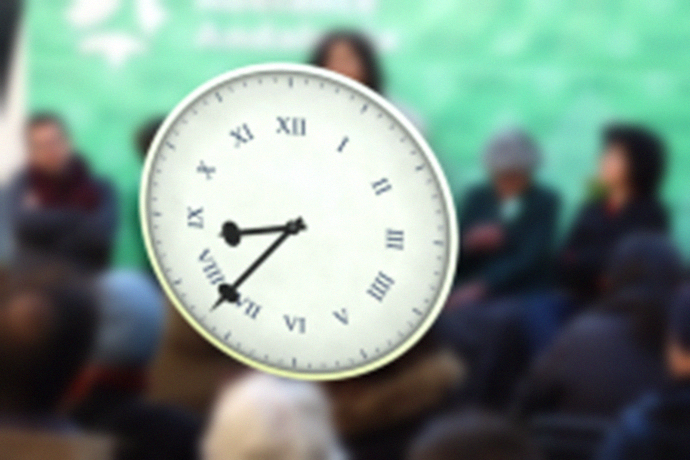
8:37
